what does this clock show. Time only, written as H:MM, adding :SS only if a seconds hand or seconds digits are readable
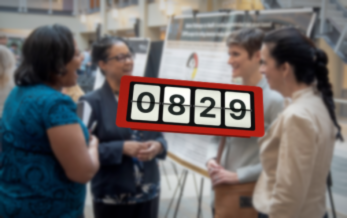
8:29
